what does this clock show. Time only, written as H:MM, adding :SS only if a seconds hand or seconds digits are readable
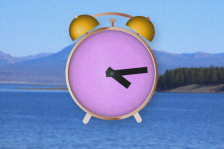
4:14
